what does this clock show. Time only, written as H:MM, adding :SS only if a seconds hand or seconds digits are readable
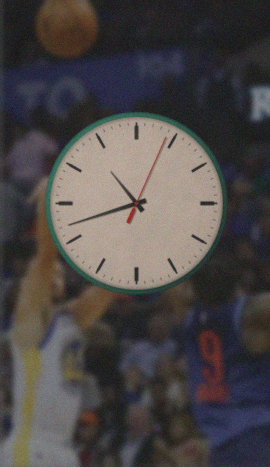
10:42:04
